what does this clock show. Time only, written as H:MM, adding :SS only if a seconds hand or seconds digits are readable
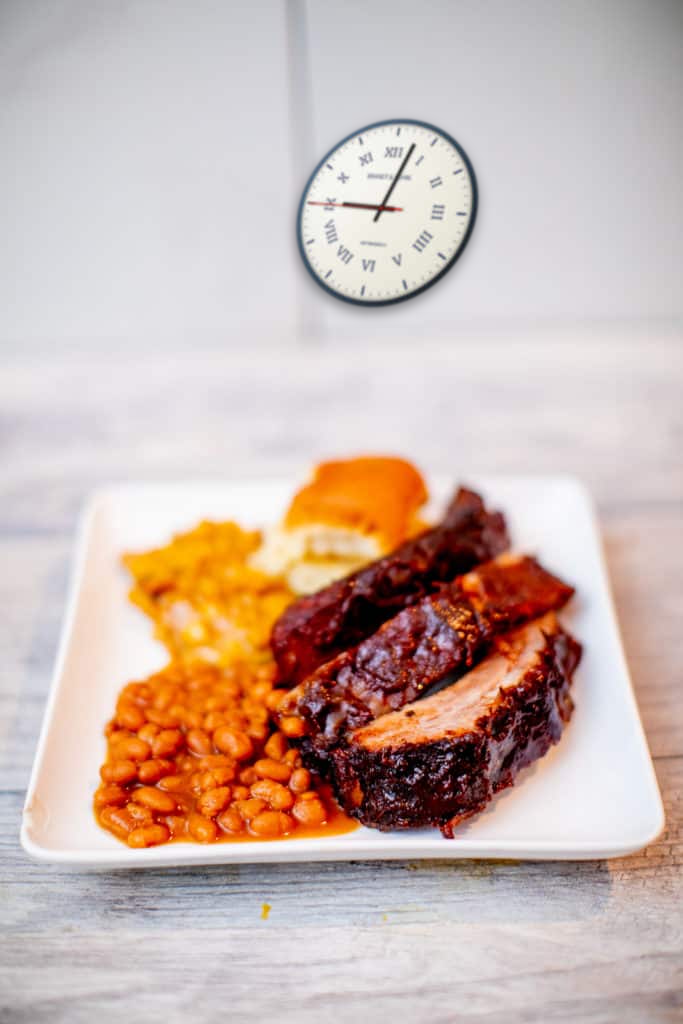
9:02:45
